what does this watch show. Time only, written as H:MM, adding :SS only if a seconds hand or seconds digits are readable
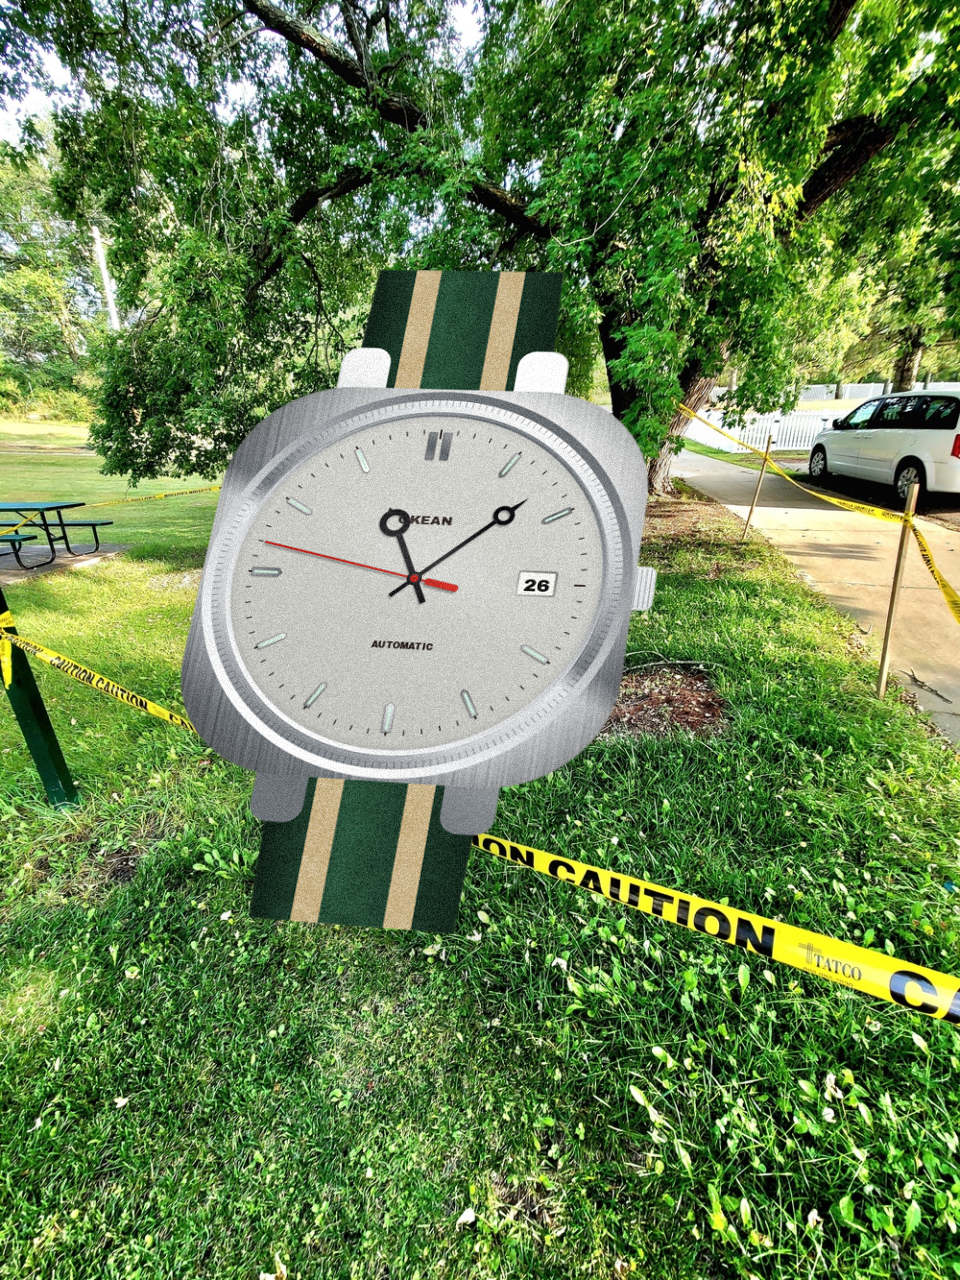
11:07:47
